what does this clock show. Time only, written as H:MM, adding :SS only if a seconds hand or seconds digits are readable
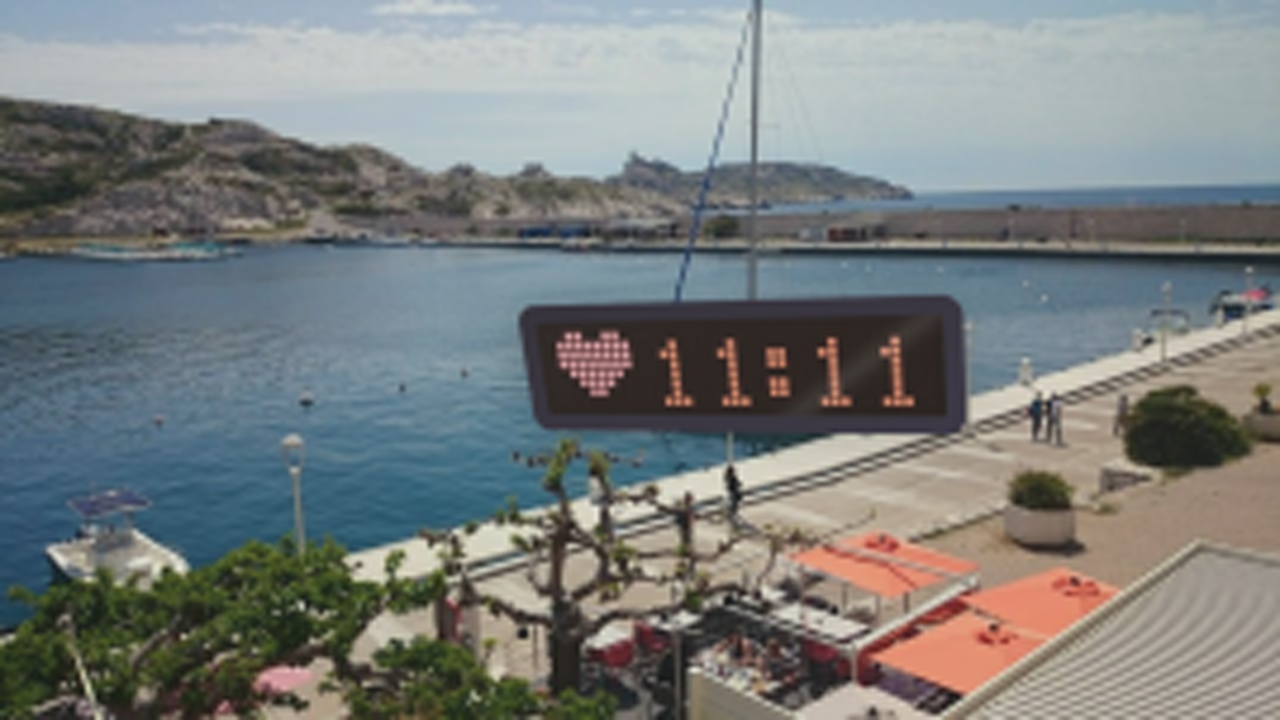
11:11
